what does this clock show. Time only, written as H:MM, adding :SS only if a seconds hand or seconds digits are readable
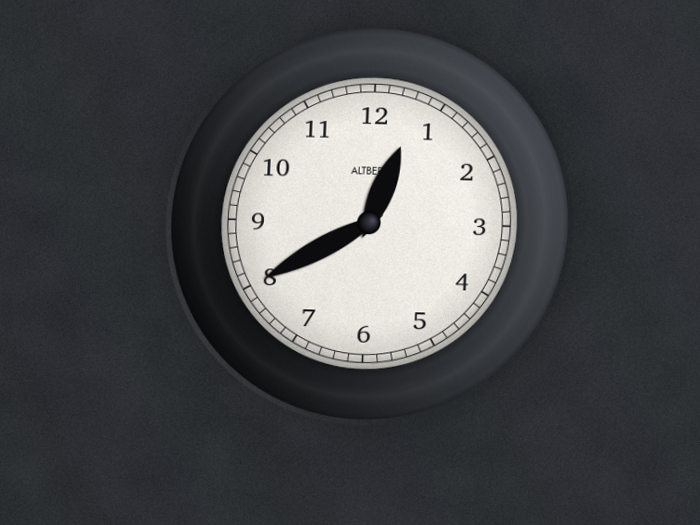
12:40
